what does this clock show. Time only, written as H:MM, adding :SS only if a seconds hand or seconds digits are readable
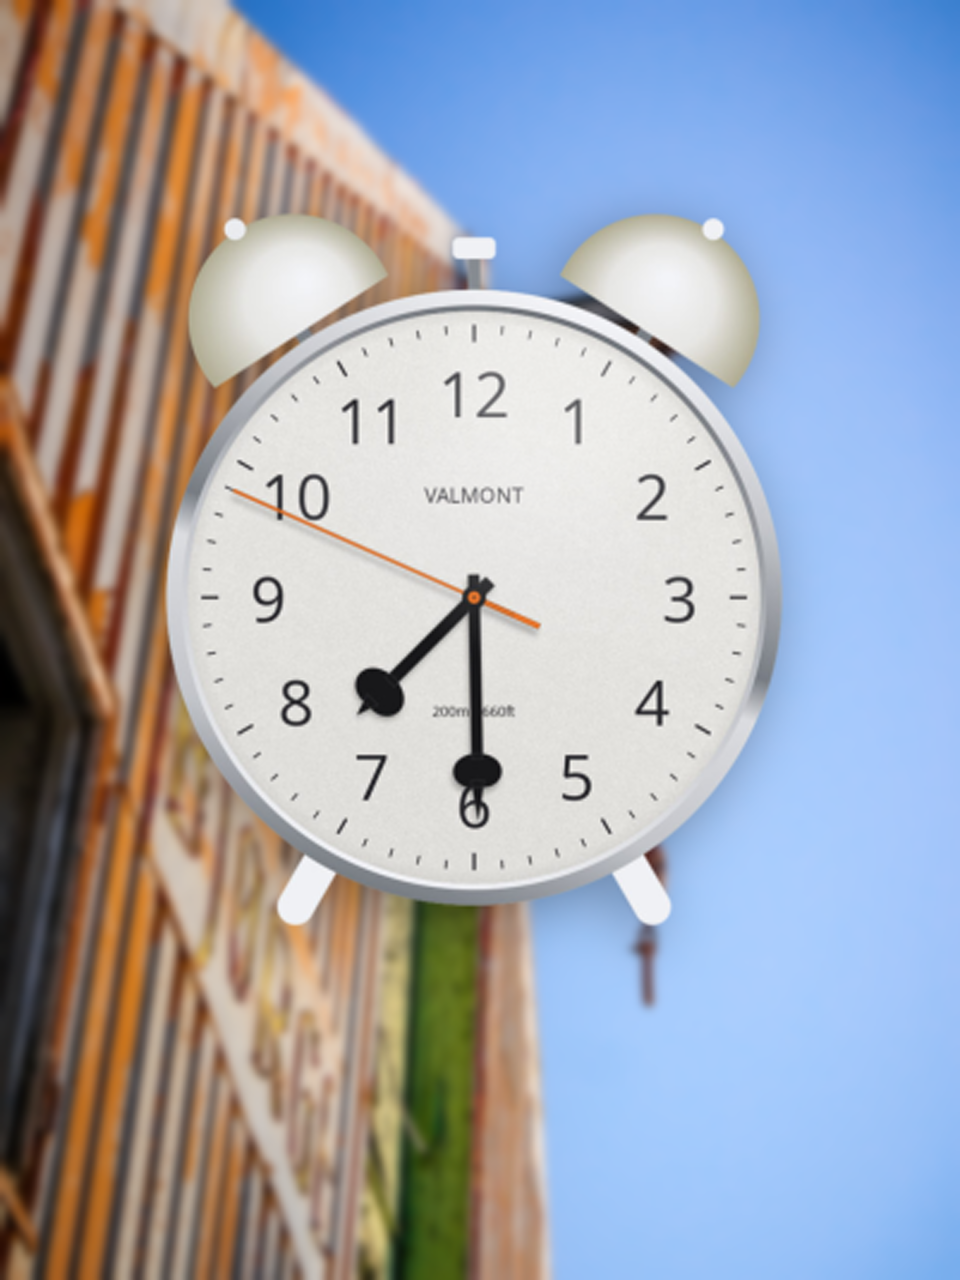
7:29:49
